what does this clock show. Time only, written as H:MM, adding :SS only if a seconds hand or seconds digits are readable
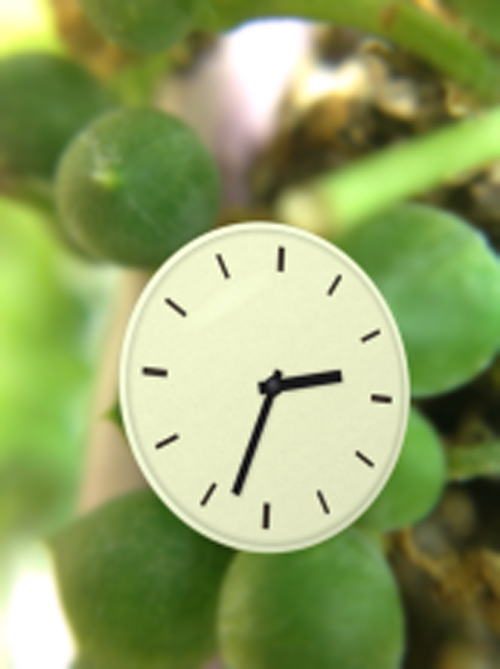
2:33
